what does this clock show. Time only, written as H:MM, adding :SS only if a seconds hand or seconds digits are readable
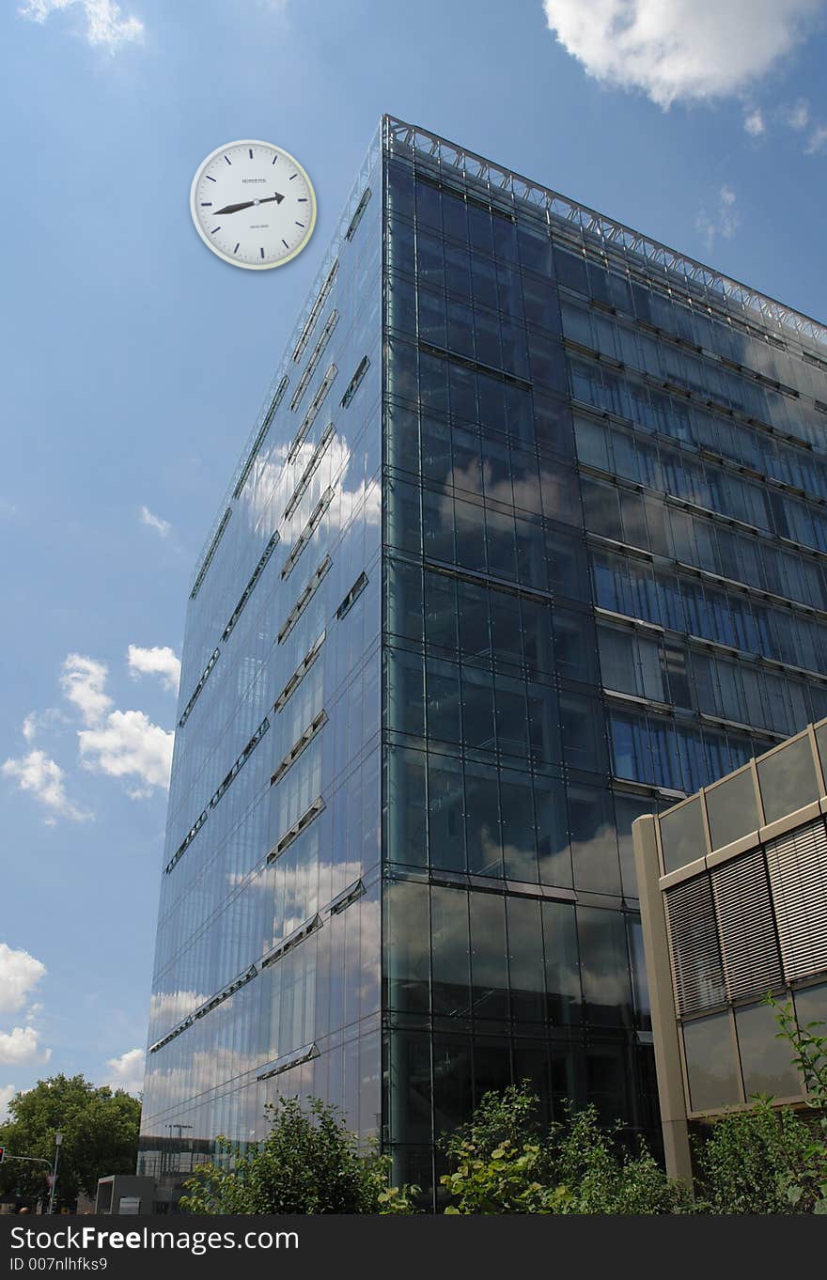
2:43
